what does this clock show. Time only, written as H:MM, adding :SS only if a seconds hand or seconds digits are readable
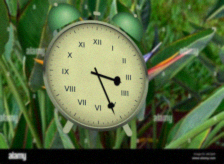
3:26
